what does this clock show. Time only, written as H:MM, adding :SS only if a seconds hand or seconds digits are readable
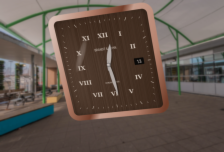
12:29
